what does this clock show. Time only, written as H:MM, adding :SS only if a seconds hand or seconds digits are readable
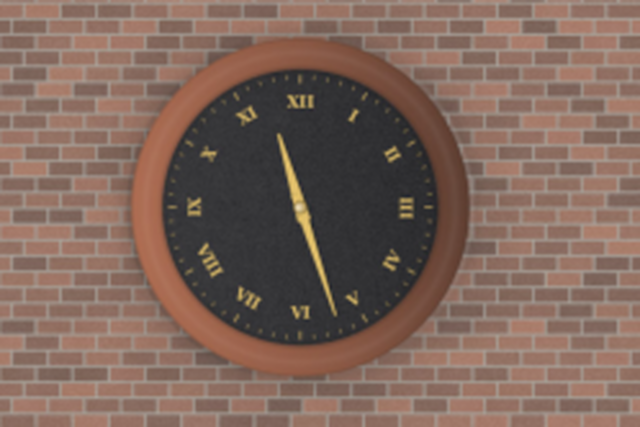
11:27
